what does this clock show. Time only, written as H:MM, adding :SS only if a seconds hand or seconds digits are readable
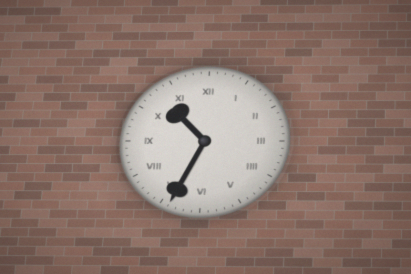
10:34
